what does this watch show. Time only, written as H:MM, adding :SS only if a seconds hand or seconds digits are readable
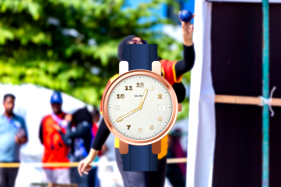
12:40
